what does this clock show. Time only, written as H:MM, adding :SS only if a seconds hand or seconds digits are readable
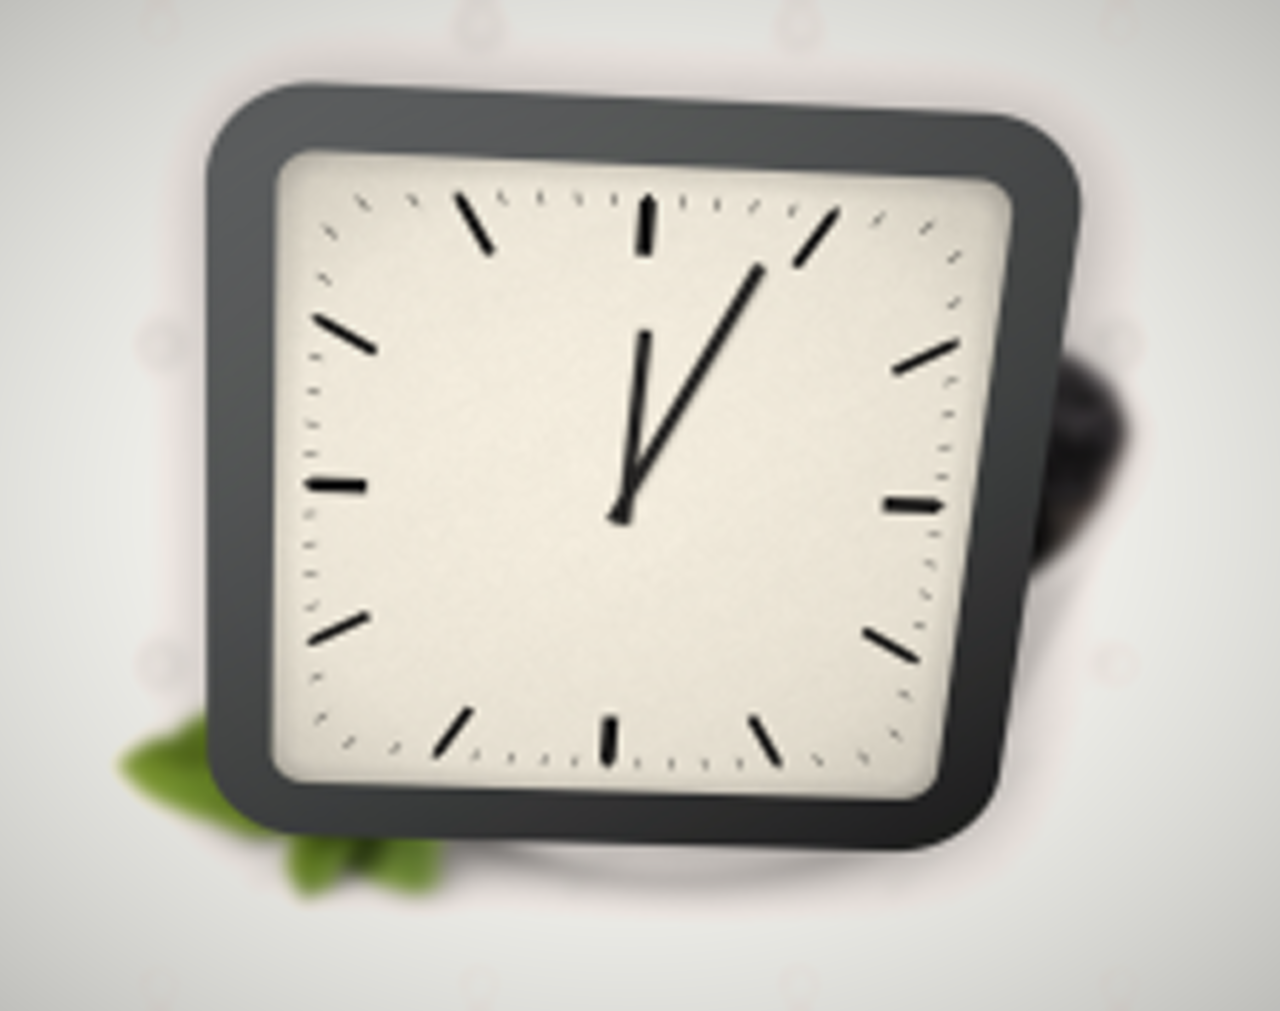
12:04
